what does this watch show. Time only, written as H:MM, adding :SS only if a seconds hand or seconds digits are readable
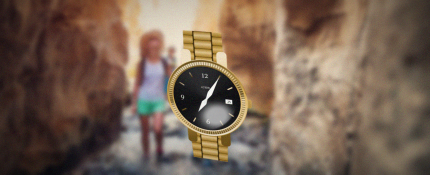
7:05
